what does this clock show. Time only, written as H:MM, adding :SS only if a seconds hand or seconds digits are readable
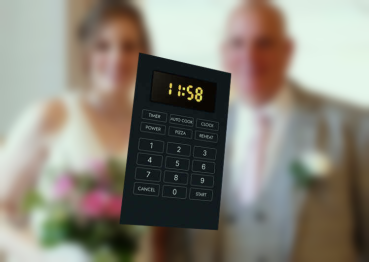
11:58
